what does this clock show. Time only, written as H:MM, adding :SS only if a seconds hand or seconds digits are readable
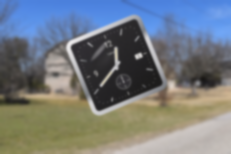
12:40
